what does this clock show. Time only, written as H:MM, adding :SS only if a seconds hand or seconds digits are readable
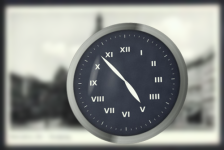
4:53
